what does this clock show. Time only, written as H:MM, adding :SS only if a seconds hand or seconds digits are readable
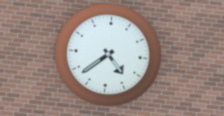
4:38
